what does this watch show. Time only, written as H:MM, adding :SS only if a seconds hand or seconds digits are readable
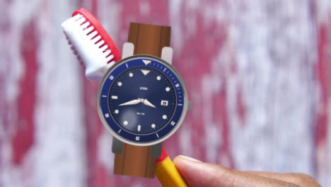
3:42
